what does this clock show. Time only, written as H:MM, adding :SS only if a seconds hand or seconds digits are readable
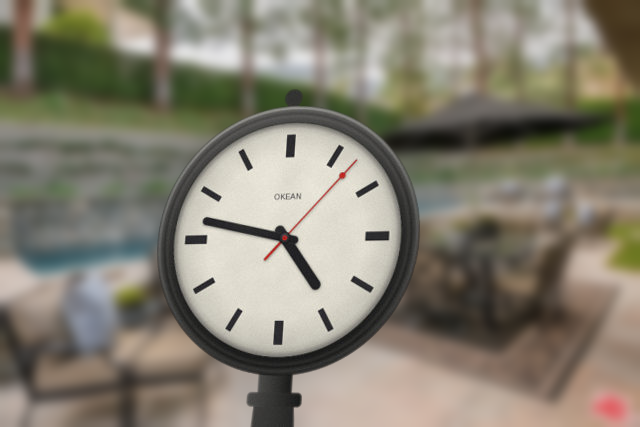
4:47:07
